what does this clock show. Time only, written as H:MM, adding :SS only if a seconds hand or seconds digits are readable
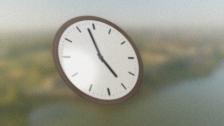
4:58
